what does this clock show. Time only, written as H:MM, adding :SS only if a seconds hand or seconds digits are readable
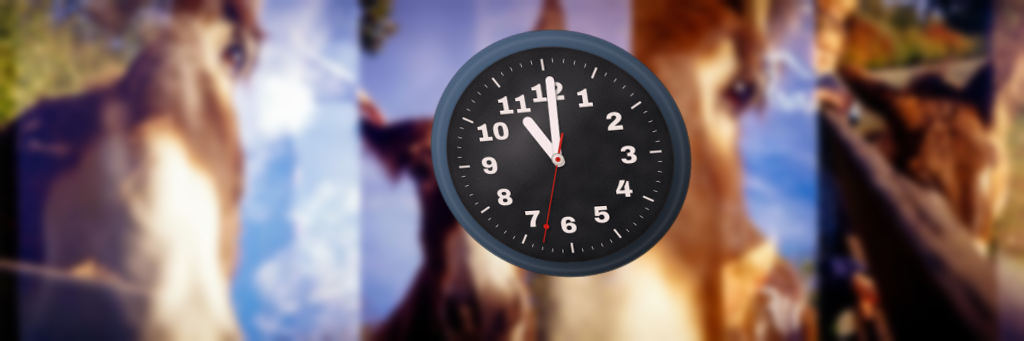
11:00:33
